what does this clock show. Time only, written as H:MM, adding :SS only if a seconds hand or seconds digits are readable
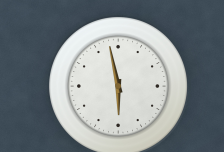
5:58
